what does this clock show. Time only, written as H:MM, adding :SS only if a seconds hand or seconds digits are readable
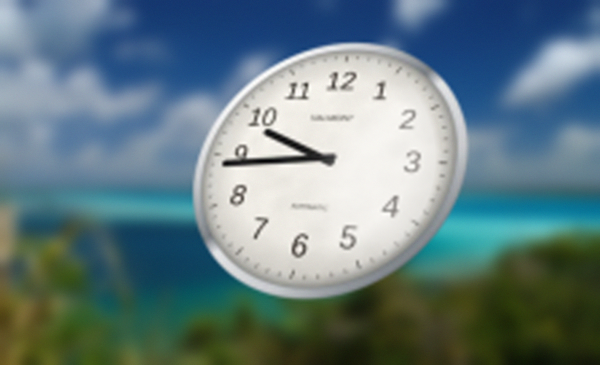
9:44
